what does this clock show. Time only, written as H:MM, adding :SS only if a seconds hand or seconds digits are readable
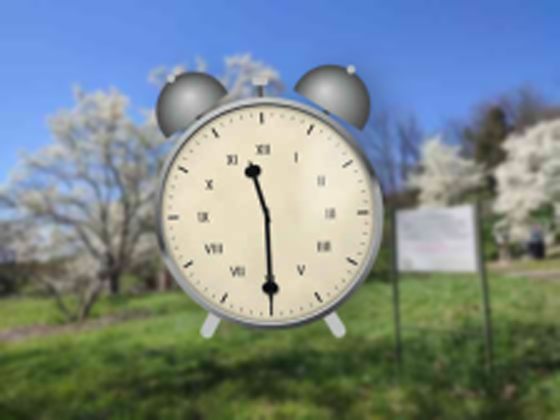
11:30
